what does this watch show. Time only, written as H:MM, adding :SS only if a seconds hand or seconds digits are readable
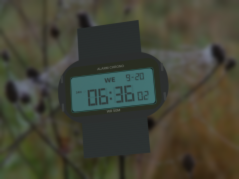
6:36
